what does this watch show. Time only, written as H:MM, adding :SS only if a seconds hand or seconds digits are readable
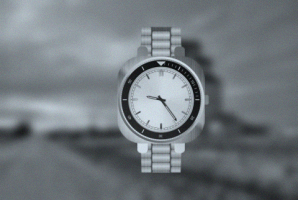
9:24
